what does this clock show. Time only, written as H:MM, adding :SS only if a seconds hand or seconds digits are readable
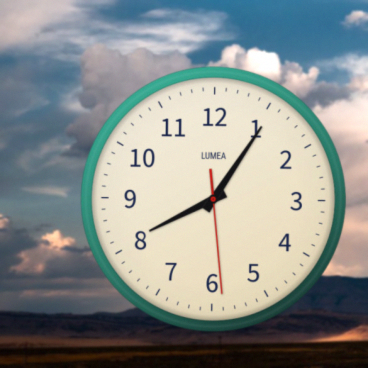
8:05:29
